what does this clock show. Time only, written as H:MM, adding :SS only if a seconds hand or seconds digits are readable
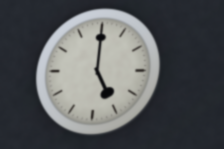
5:00
